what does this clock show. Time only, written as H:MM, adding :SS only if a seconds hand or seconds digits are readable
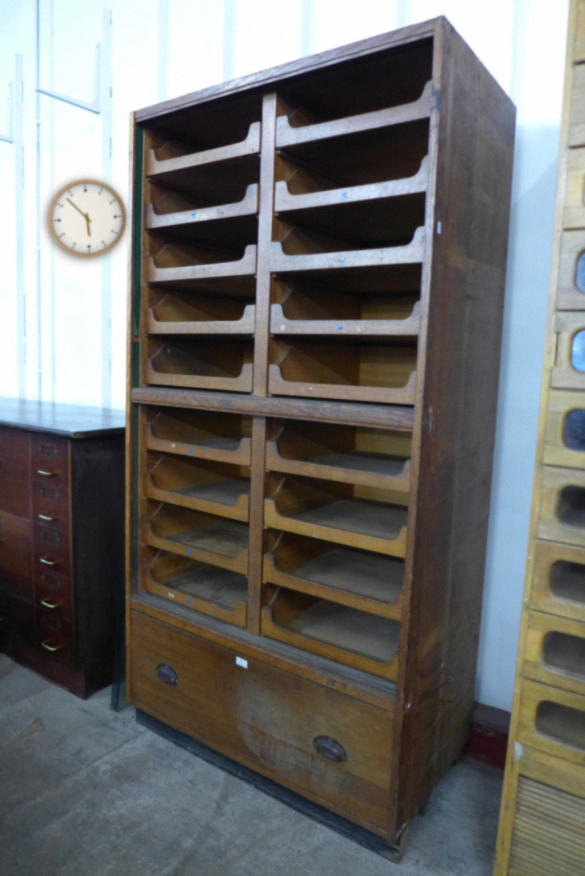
5:53
